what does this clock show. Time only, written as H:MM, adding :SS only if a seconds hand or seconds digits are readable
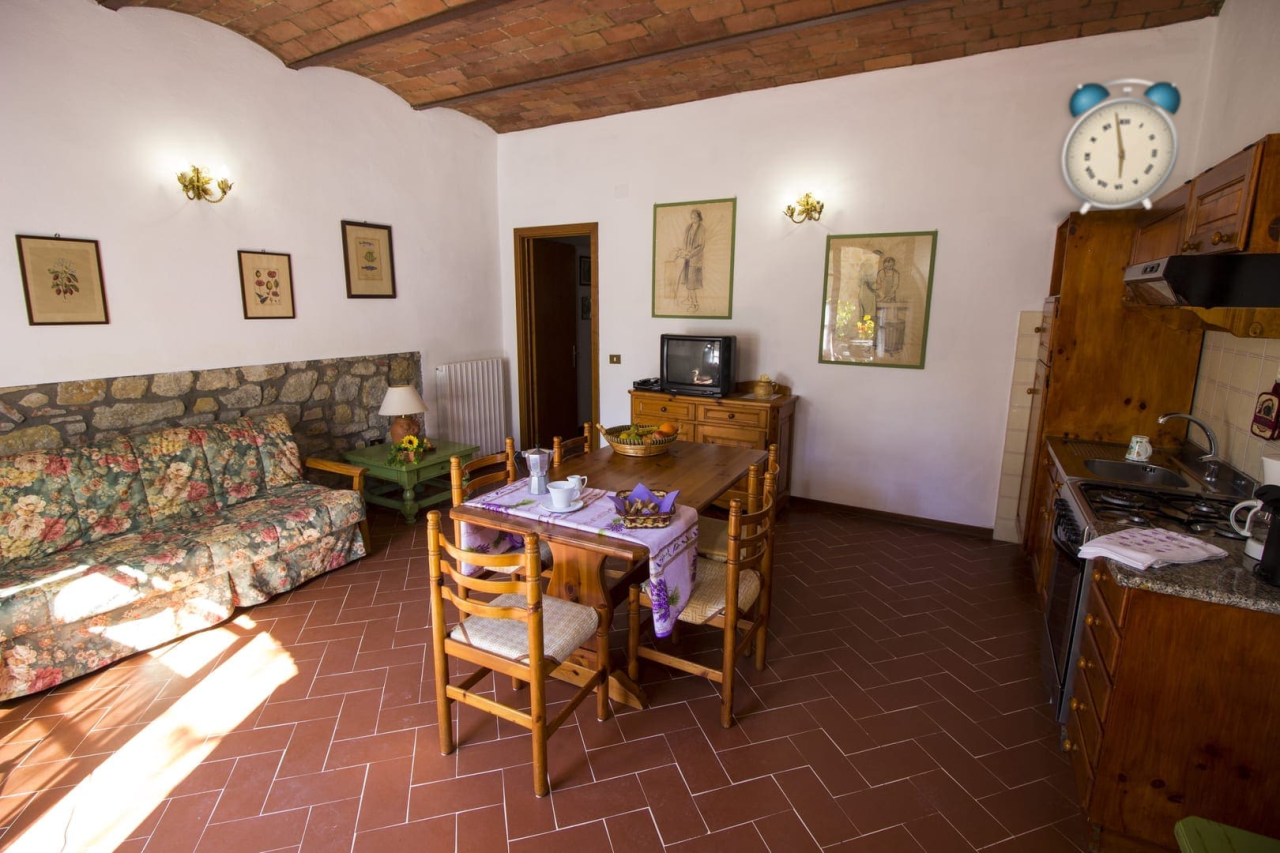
5:58
